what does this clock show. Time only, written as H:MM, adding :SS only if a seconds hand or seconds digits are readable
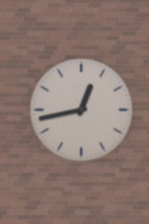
12:43
